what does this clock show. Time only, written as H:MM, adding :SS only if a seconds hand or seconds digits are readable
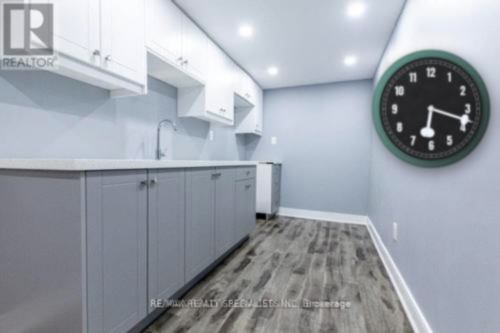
6:18
